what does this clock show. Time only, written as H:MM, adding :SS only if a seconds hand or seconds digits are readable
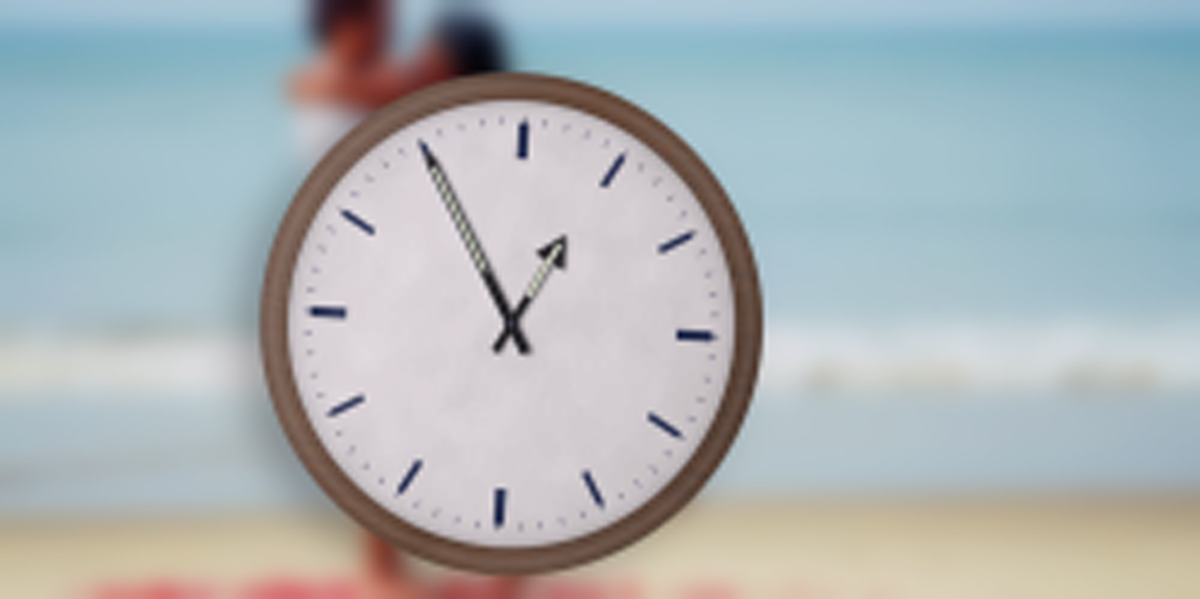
12:55
